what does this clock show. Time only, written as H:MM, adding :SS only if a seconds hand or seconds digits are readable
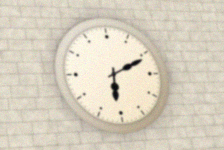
6:11
